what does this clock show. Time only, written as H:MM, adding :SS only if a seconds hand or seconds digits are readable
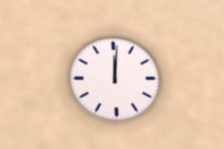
12:01
